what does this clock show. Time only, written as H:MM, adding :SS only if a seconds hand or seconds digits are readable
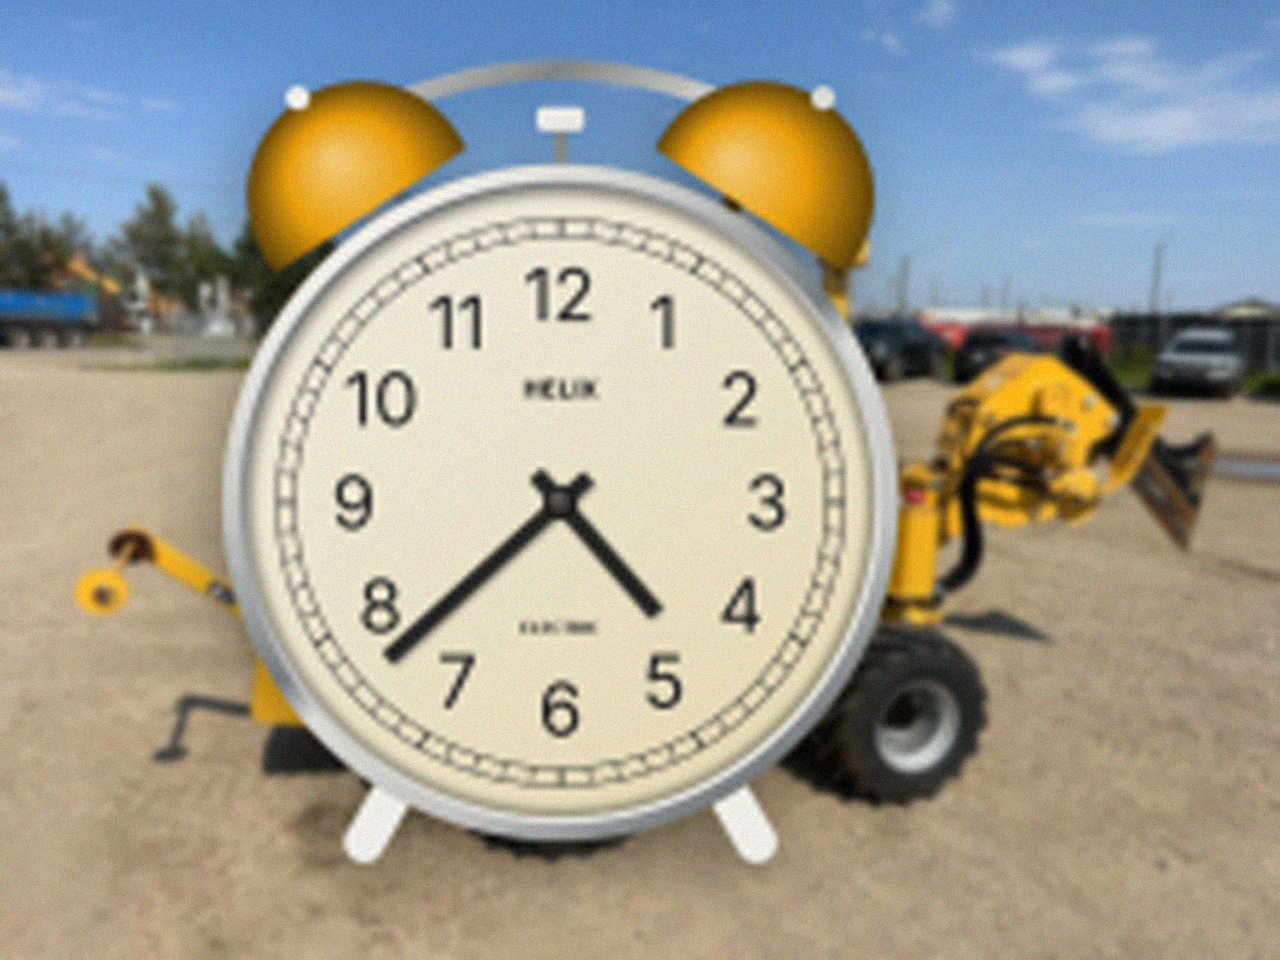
4:38
